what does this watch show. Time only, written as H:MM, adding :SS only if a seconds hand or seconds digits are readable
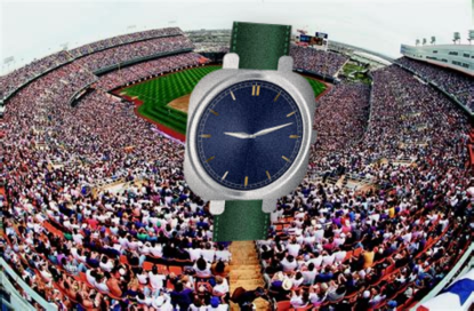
9:12
